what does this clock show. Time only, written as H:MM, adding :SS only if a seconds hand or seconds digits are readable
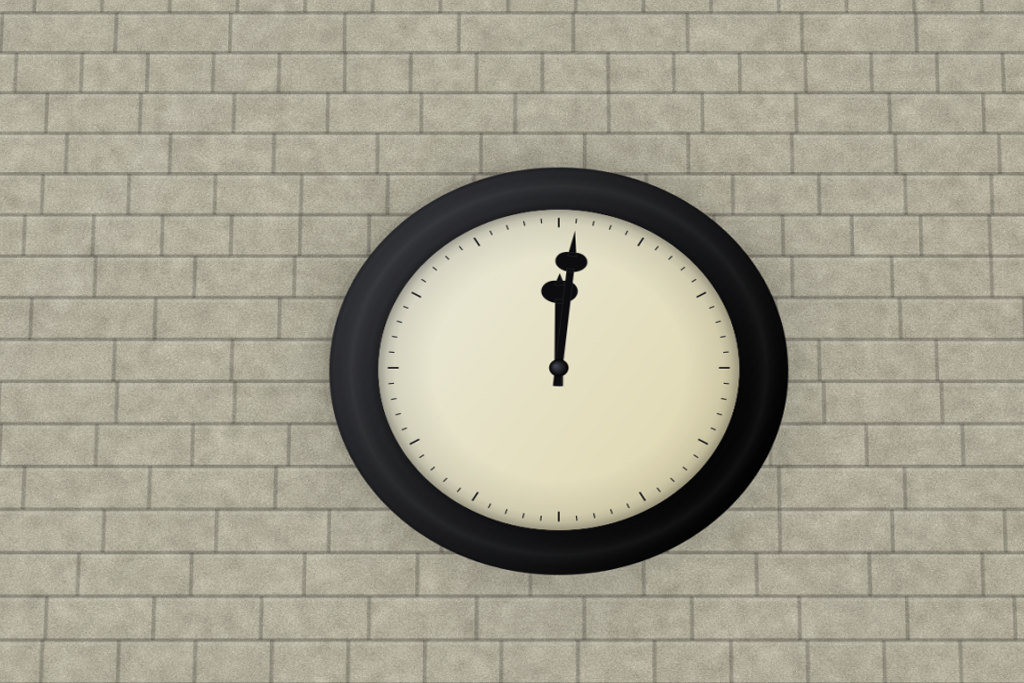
12:01
